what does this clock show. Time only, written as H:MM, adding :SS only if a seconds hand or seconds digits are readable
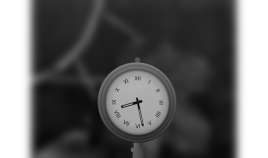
8:28
